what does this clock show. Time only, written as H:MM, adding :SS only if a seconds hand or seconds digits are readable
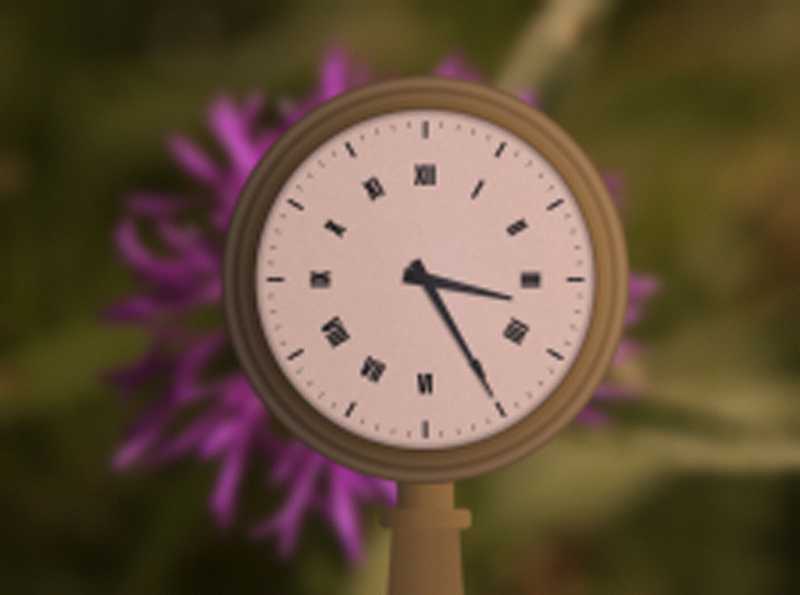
3:25
